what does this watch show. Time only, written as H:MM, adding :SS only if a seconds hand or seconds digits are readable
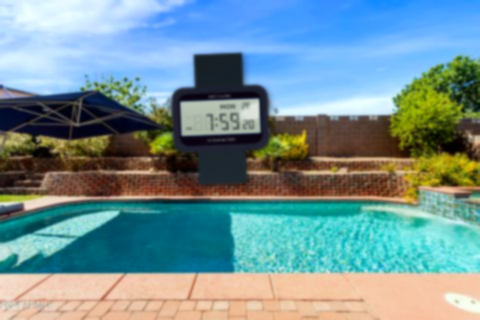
7:59
